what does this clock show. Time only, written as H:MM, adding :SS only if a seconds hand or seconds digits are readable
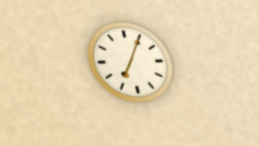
7:05
